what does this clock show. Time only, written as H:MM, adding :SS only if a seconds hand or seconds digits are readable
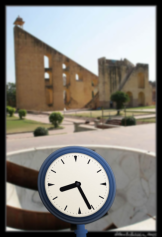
8:26
